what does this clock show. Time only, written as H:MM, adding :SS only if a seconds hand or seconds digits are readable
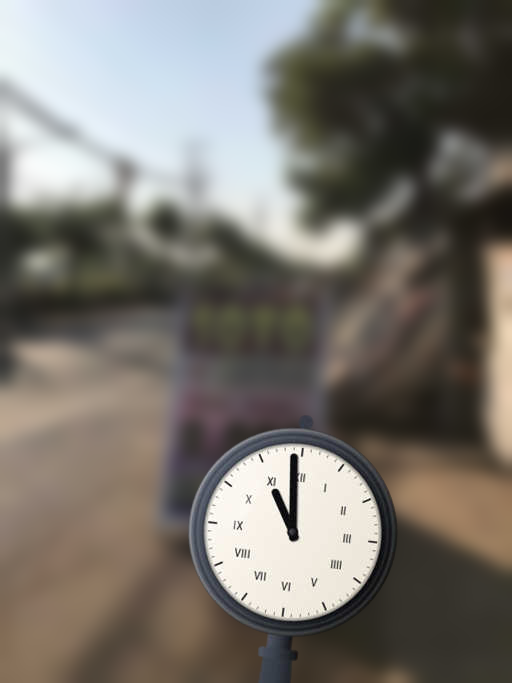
10:59
